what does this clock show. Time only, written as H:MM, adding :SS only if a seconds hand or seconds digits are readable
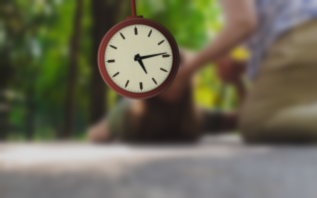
5:14
